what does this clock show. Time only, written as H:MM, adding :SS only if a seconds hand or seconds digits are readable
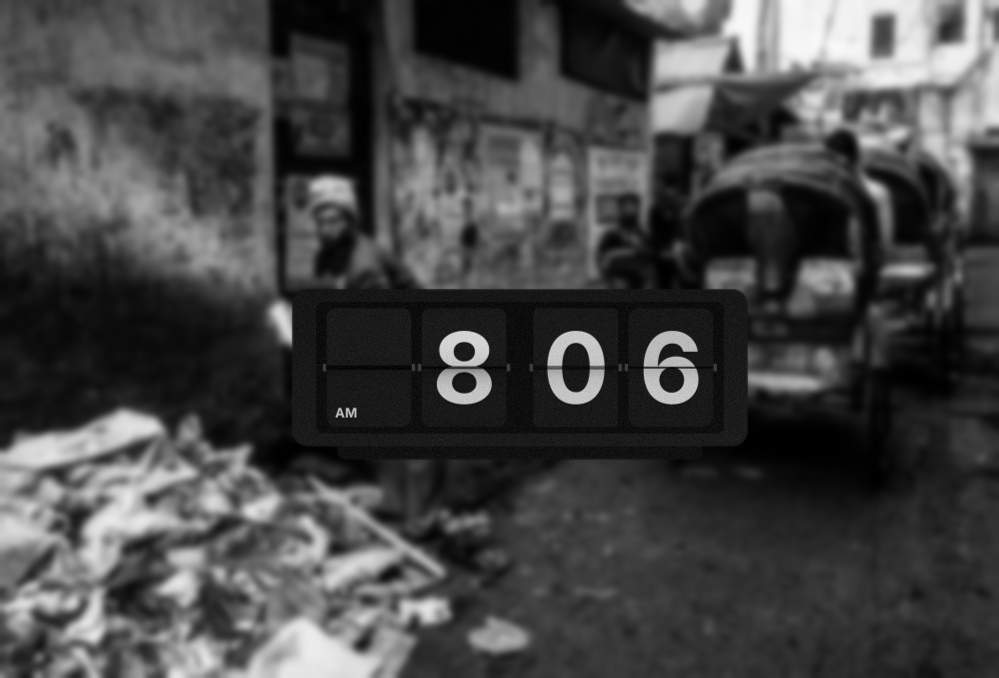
8:06
